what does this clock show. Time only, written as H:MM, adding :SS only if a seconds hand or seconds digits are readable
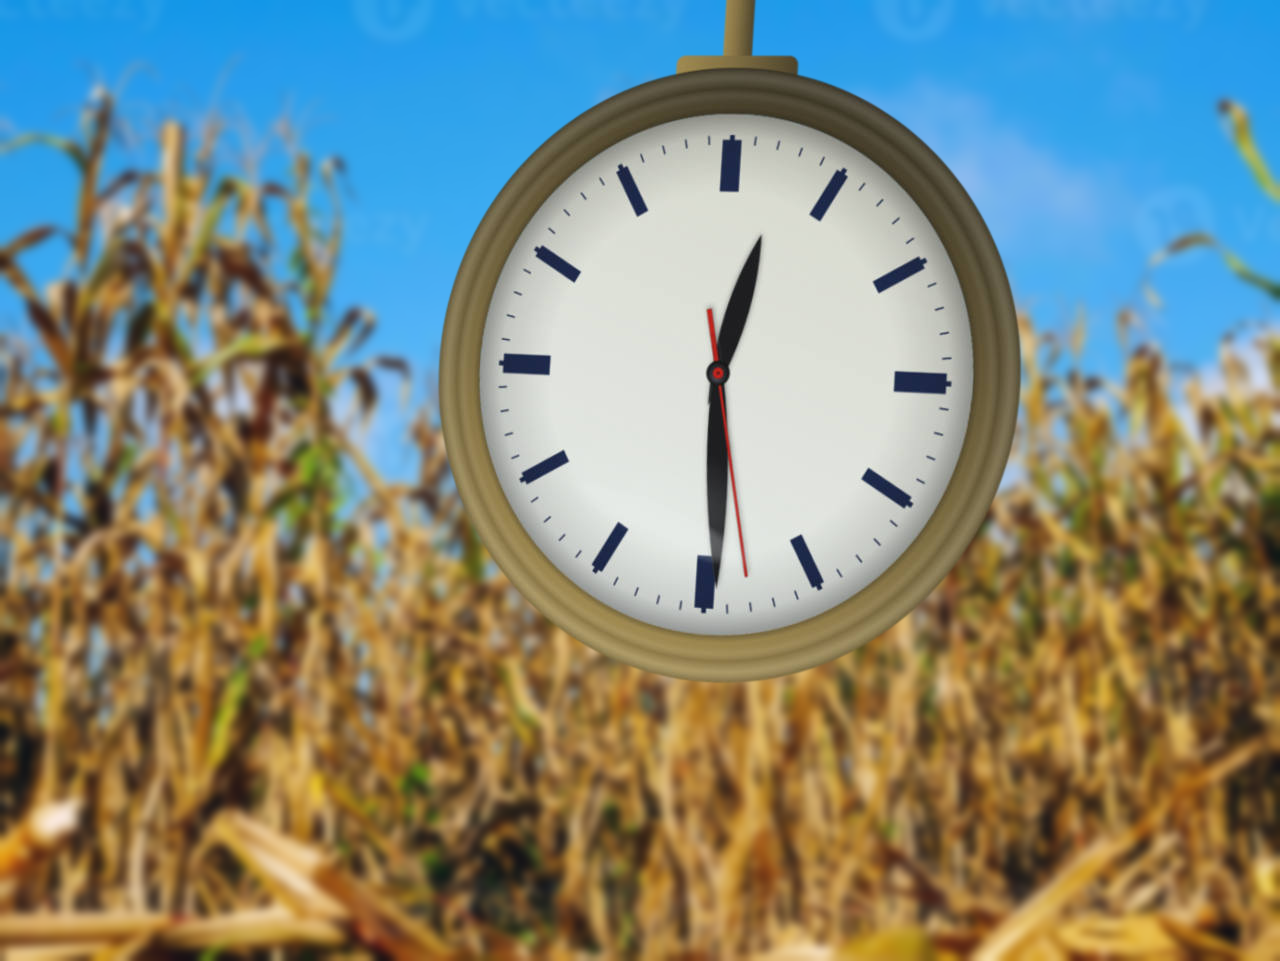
12:29:28
